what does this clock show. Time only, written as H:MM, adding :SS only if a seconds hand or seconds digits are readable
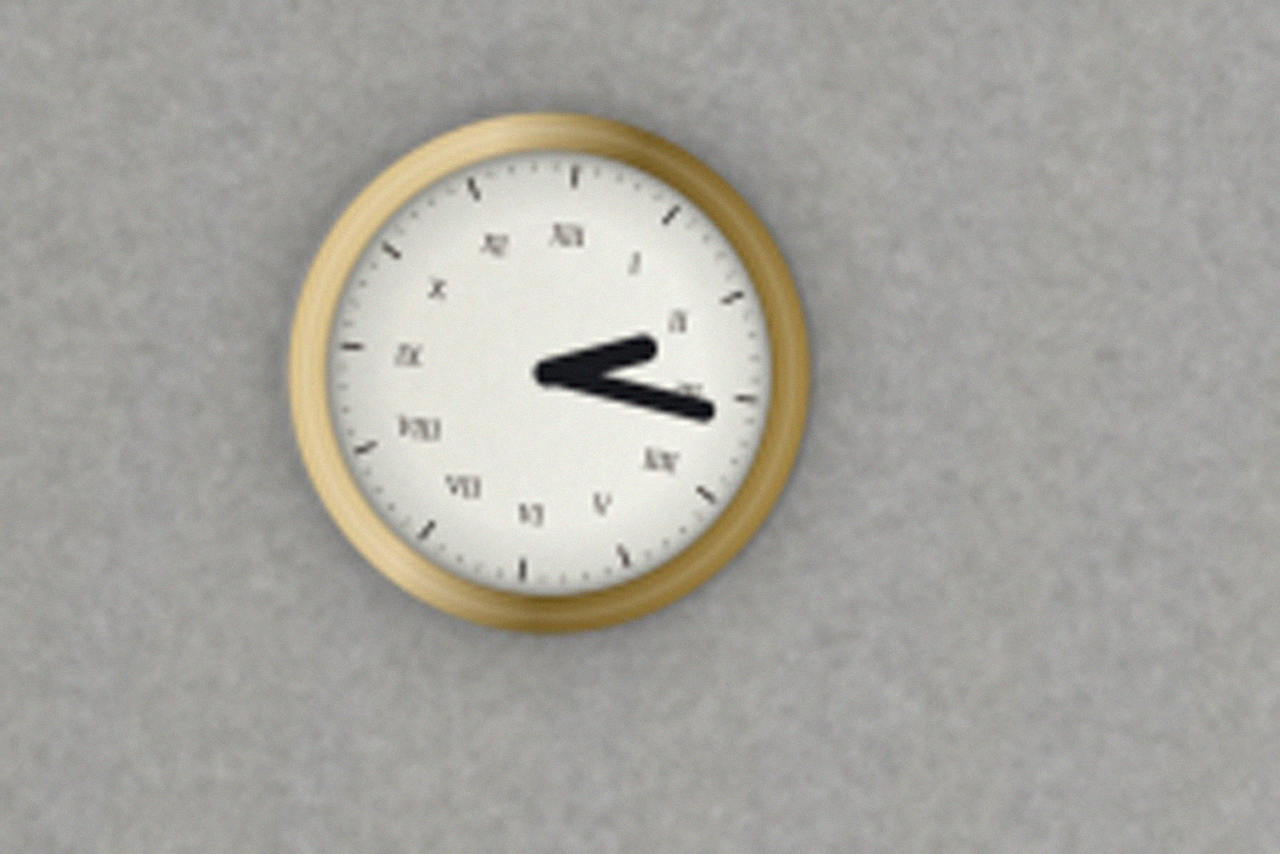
2:16
